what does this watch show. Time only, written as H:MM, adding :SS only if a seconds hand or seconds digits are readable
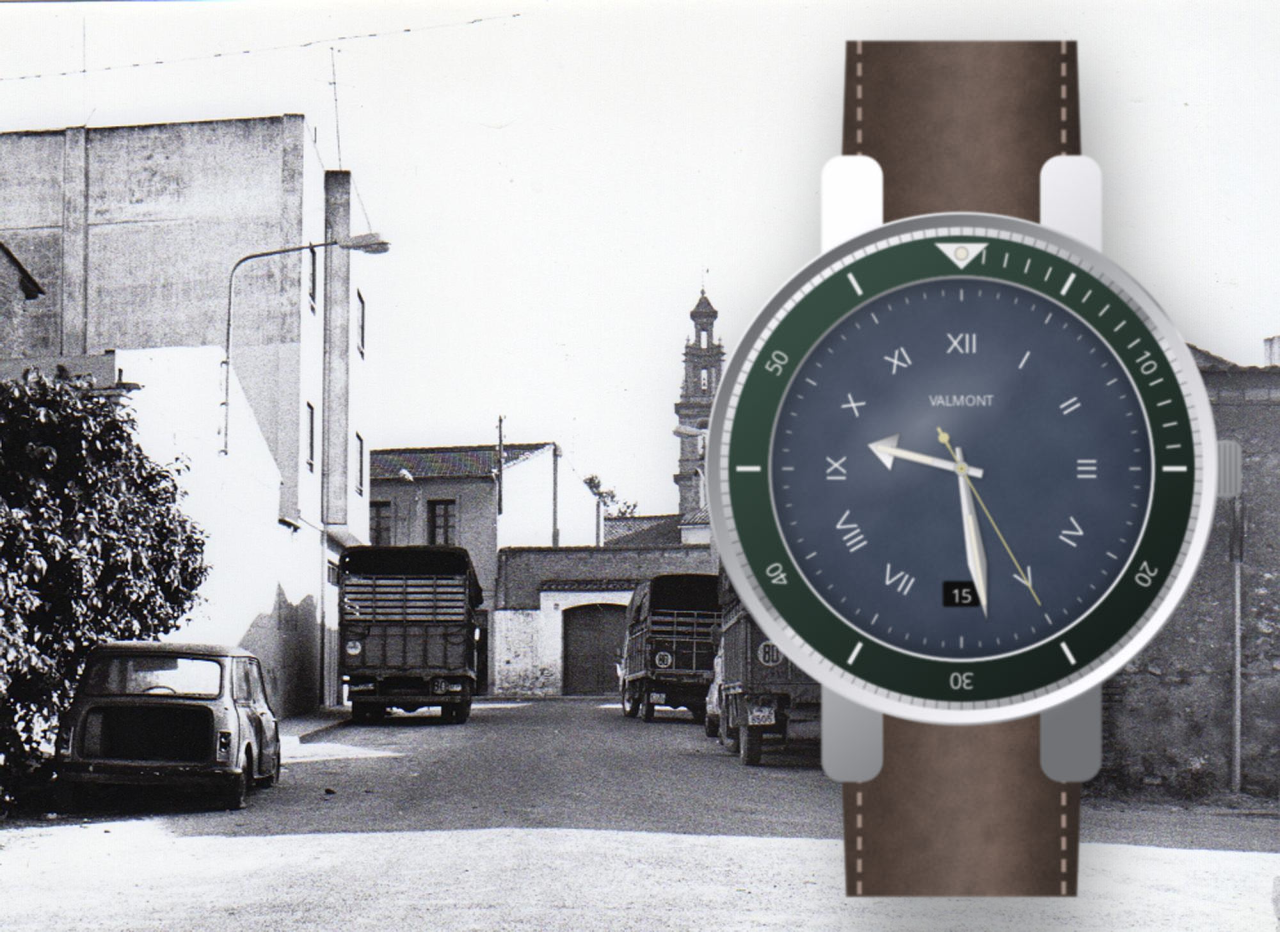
9:28:25
